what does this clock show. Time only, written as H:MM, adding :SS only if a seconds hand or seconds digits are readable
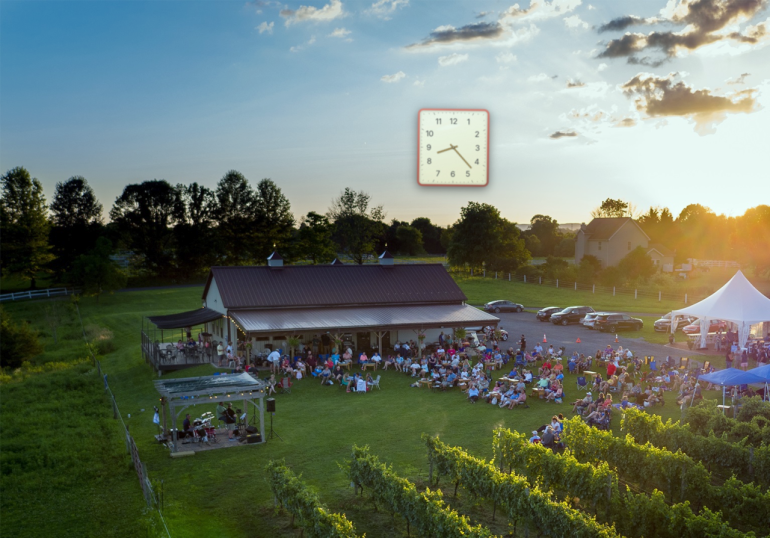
8:23
